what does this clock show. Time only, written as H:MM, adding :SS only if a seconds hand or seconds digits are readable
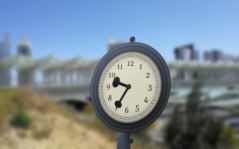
9:35
